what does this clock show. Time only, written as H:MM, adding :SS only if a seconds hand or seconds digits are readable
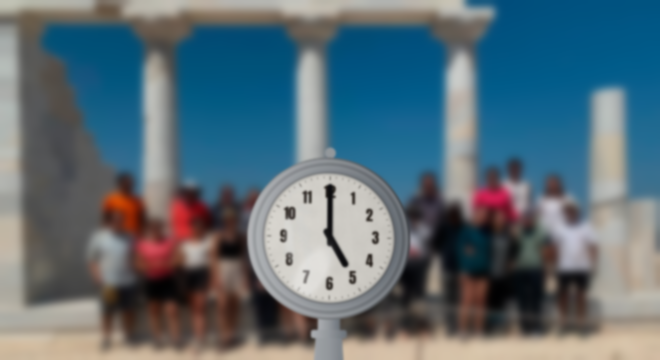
5:00
